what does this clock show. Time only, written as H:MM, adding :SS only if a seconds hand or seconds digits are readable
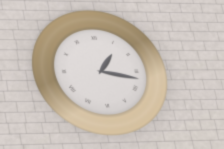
1:17
